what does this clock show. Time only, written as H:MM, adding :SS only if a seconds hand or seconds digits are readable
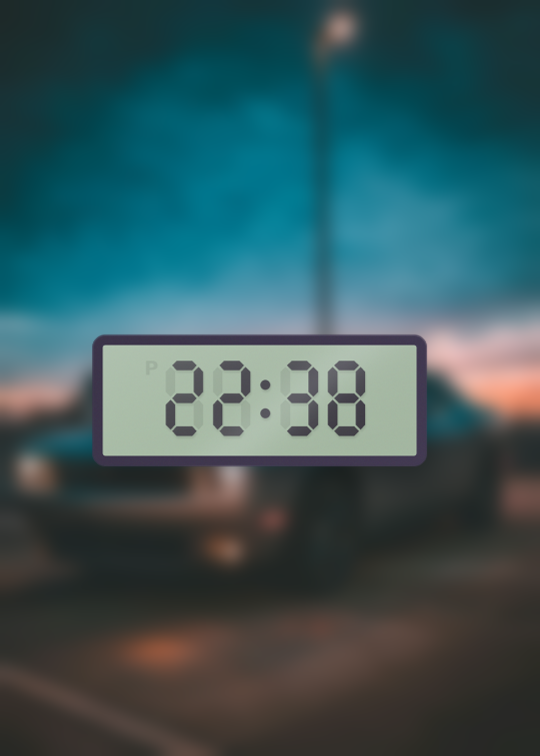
22:38
